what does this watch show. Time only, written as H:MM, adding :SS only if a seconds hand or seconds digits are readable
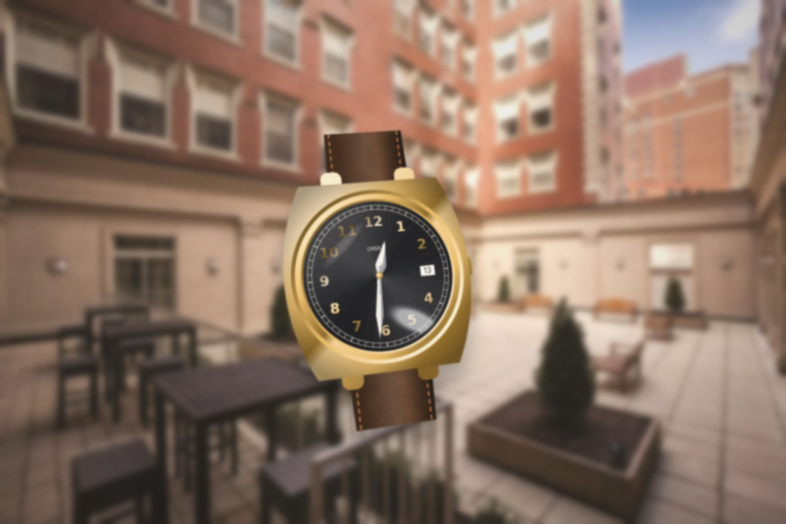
12:31
